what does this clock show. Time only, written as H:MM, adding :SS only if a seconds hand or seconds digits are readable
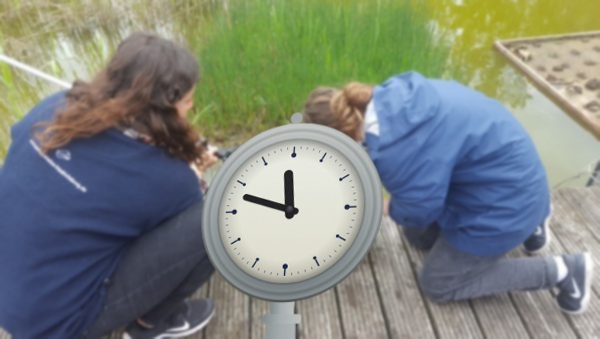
11:48
